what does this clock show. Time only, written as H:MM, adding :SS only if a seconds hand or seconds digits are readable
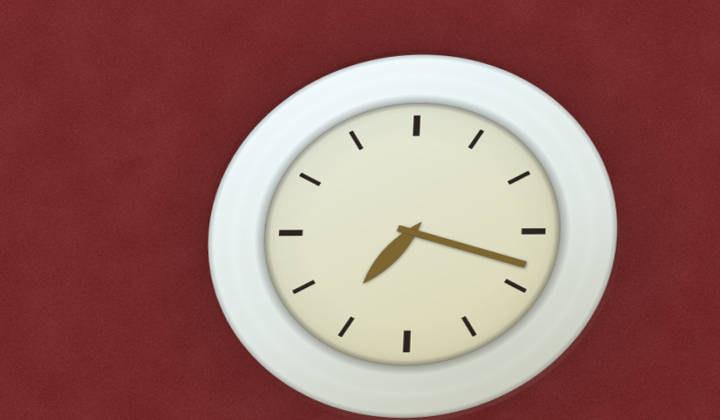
7:18
